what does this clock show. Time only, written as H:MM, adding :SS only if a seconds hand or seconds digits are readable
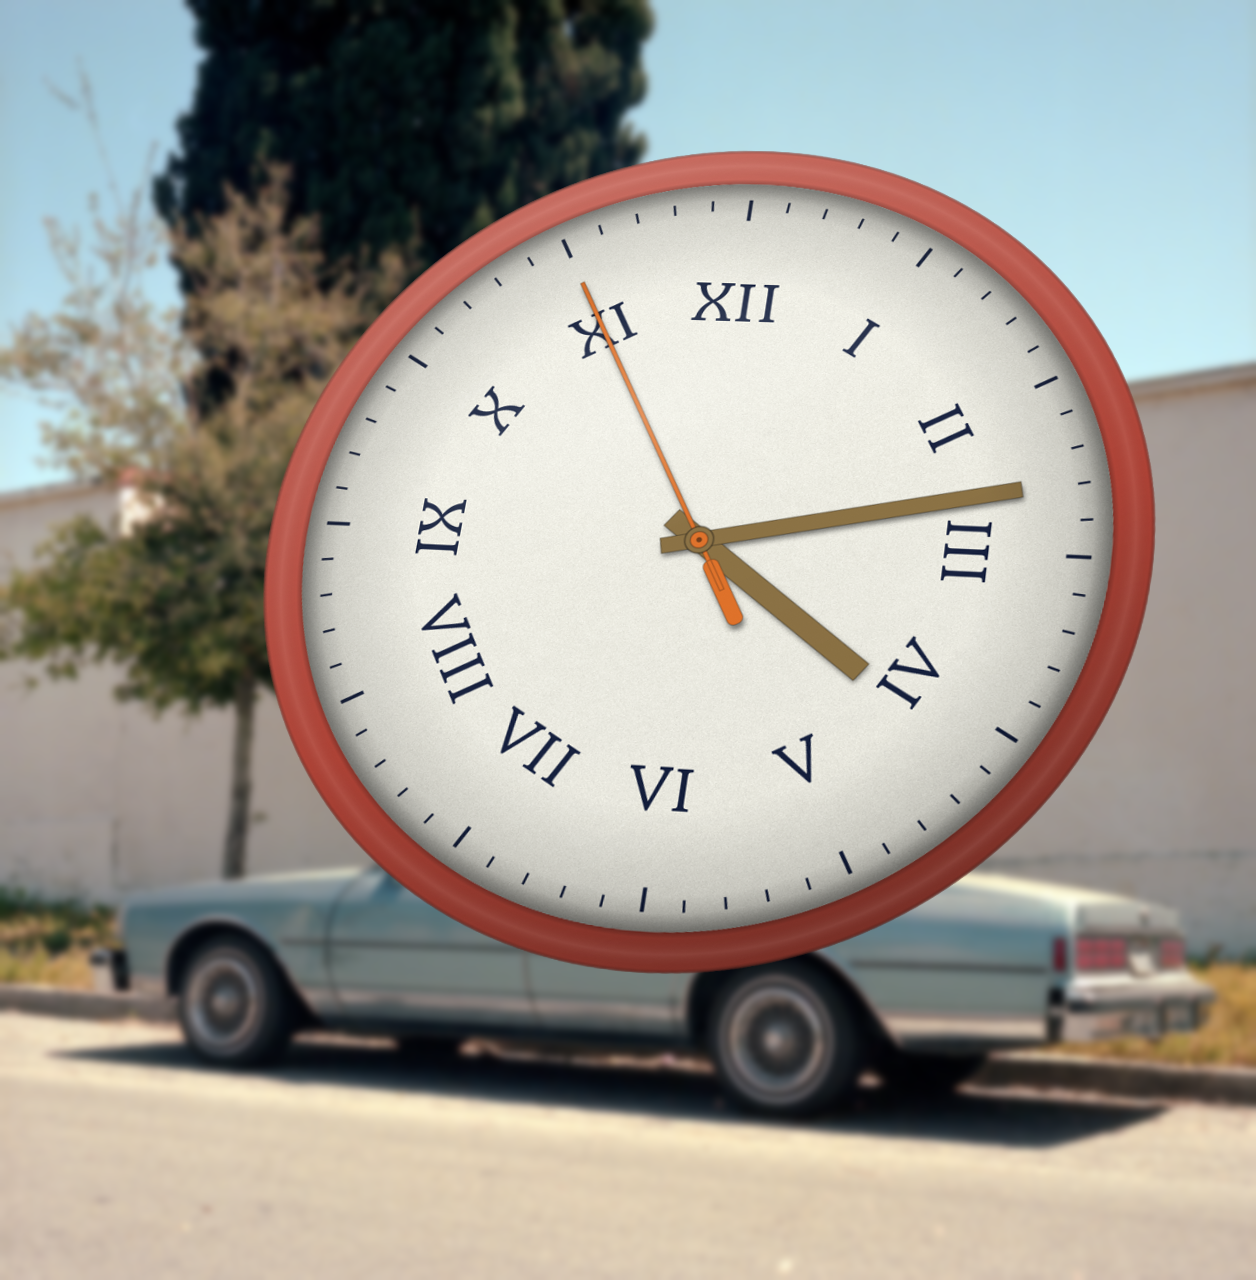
4:12:55
